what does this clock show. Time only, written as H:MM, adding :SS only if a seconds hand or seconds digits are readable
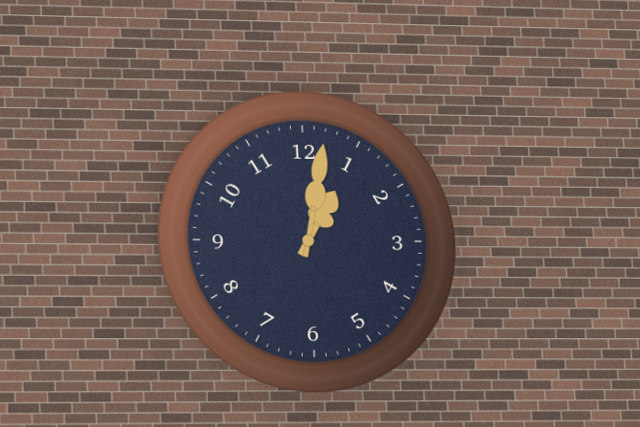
1:02
